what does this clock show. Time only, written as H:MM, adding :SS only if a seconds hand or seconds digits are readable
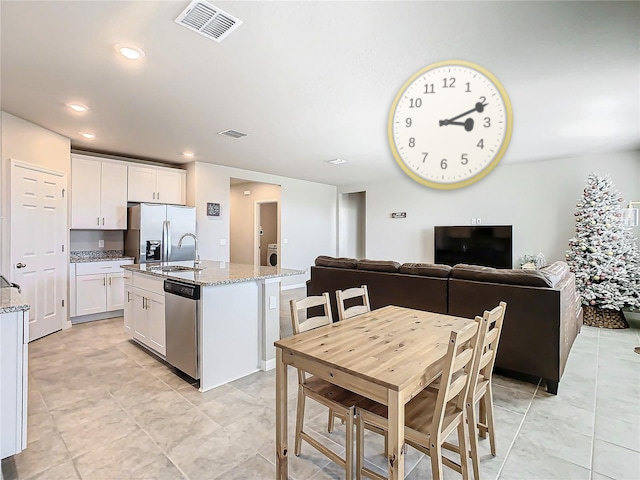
3:11
